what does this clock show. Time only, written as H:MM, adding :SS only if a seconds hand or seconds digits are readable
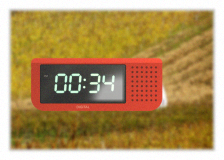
0:34
